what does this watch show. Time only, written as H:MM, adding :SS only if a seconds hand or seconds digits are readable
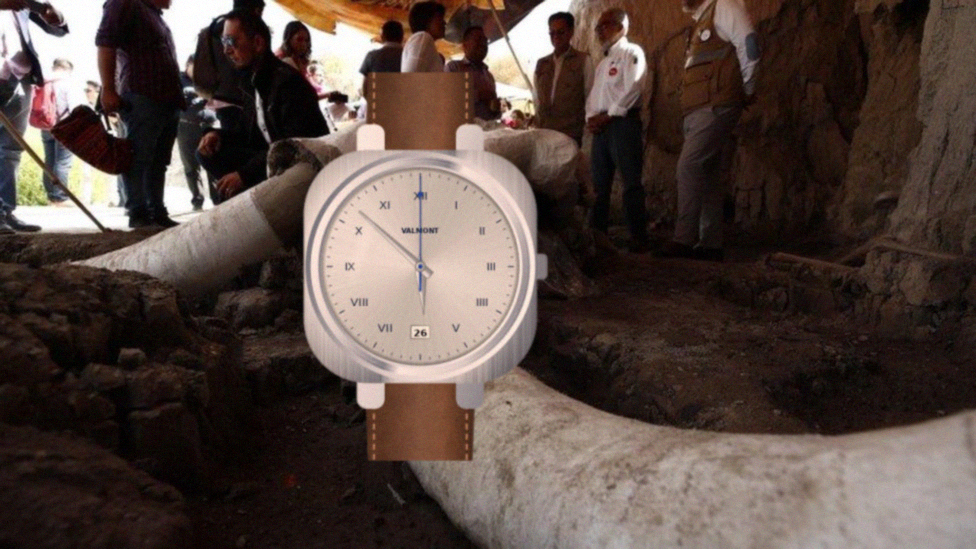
5:52:00
